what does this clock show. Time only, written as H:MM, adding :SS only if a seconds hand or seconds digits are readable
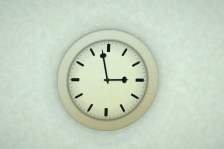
2:58
